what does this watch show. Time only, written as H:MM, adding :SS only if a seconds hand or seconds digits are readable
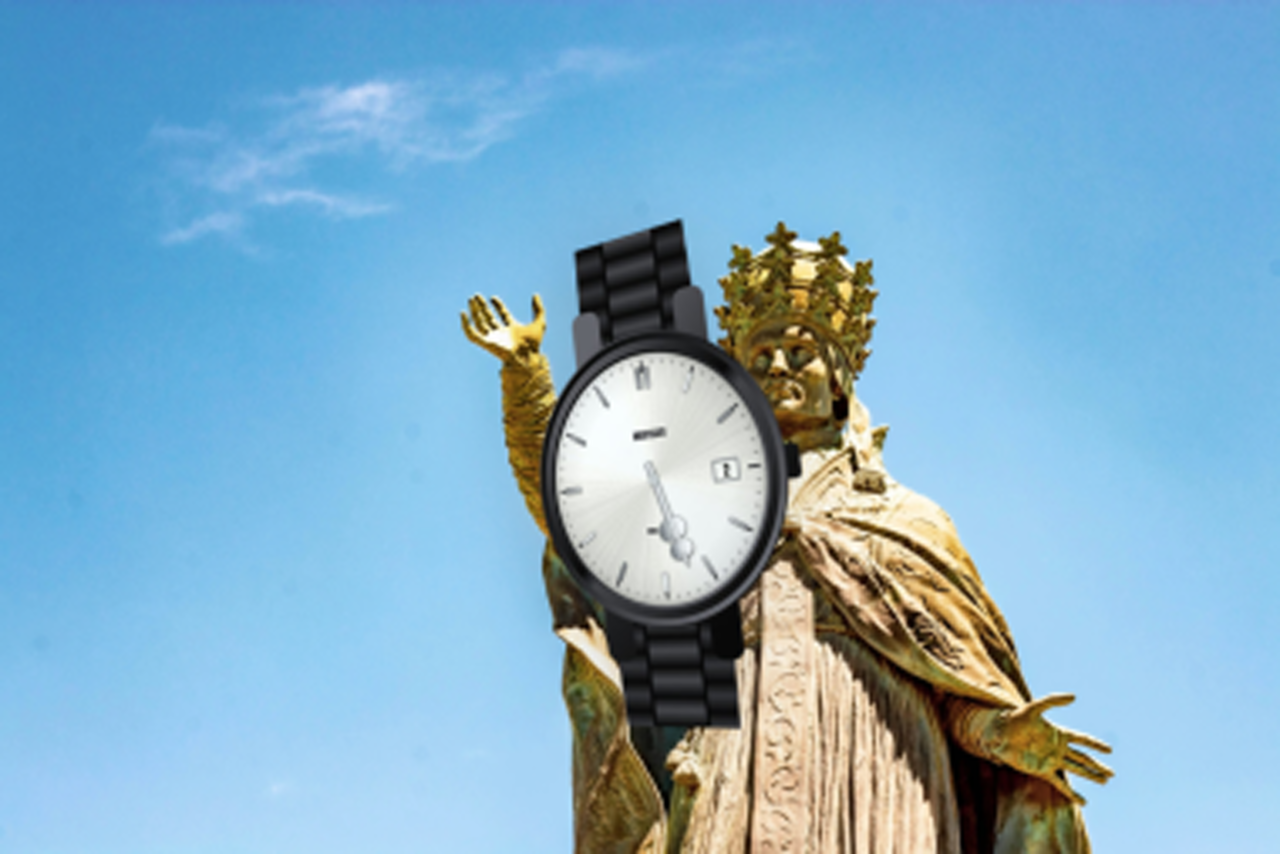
5:27
